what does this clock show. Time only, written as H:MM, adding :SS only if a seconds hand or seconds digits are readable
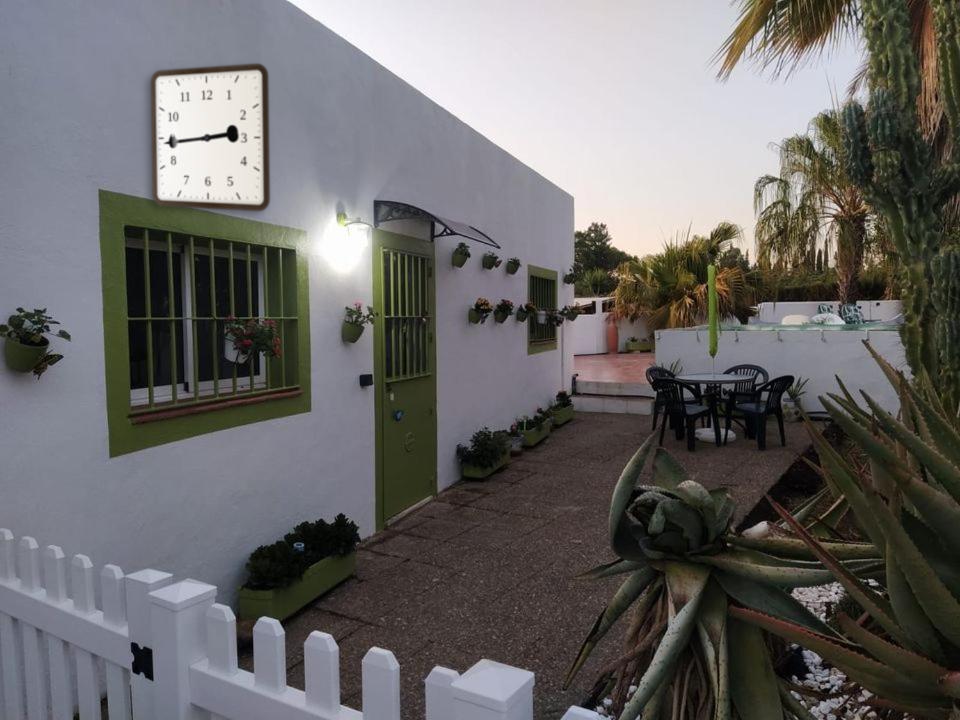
2:44
